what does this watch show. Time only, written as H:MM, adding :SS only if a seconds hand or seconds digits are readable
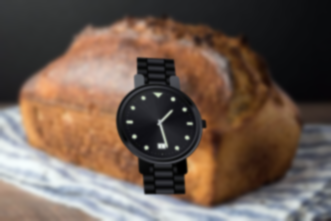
1:28
